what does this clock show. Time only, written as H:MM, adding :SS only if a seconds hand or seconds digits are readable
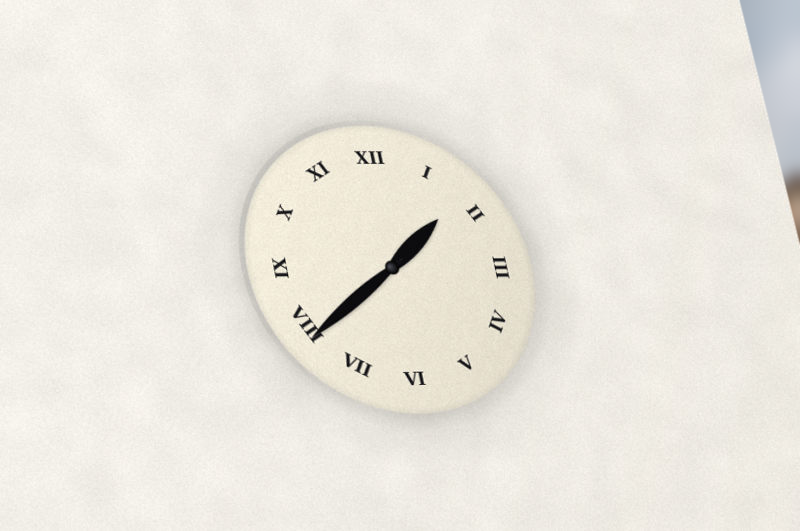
1:39
